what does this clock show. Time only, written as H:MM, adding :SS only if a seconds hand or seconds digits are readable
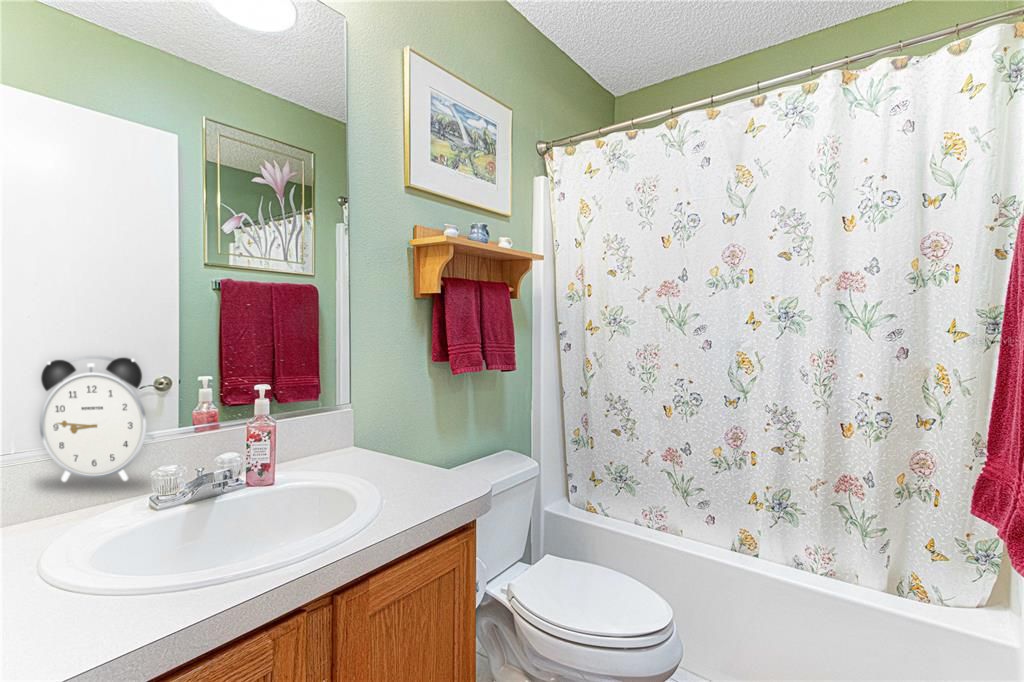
8:46
